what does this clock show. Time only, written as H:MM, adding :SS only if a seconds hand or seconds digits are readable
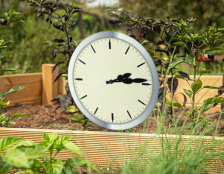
2:14
